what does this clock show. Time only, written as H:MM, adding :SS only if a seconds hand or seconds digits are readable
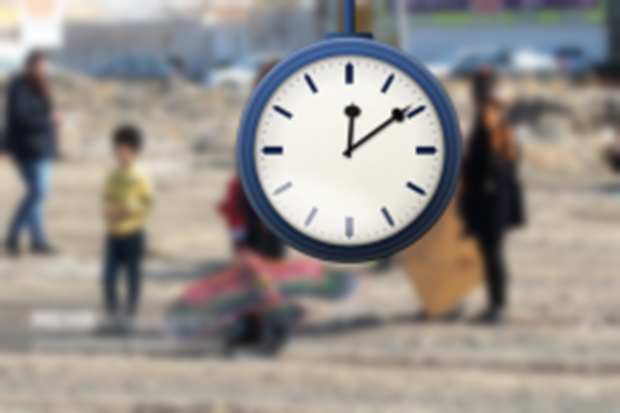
12:09
